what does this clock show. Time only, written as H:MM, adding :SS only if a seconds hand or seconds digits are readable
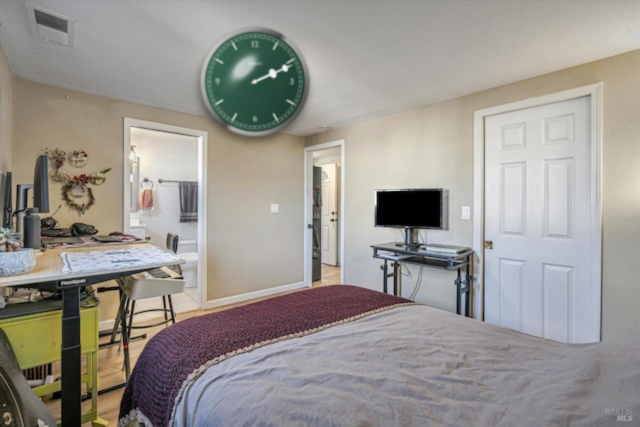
2:11
